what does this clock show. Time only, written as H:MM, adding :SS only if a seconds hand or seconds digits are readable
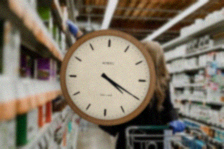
4:20
